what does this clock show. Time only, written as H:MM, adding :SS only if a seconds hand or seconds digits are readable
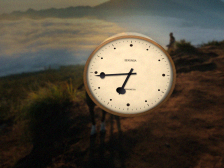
6:44
